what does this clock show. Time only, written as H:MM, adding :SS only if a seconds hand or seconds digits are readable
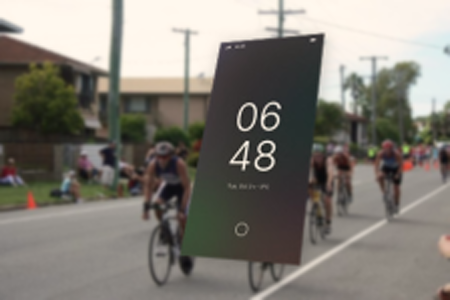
6:48
